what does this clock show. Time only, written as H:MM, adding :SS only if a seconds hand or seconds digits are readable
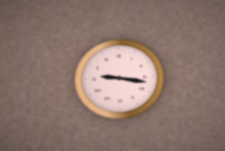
9:17
